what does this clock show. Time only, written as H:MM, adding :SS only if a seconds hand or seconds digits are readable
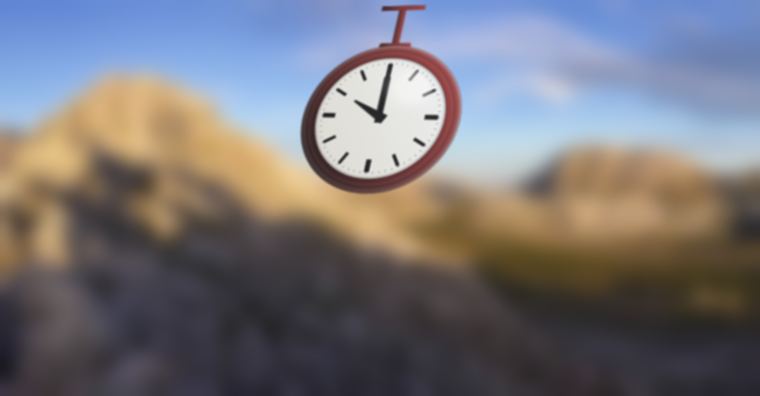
10:00
